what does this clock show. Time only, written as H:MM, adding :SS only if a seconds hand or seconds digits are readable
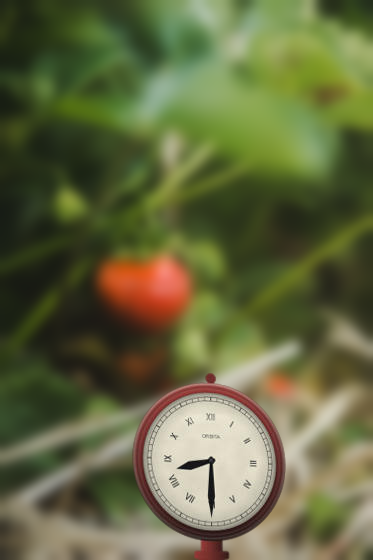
8:30
